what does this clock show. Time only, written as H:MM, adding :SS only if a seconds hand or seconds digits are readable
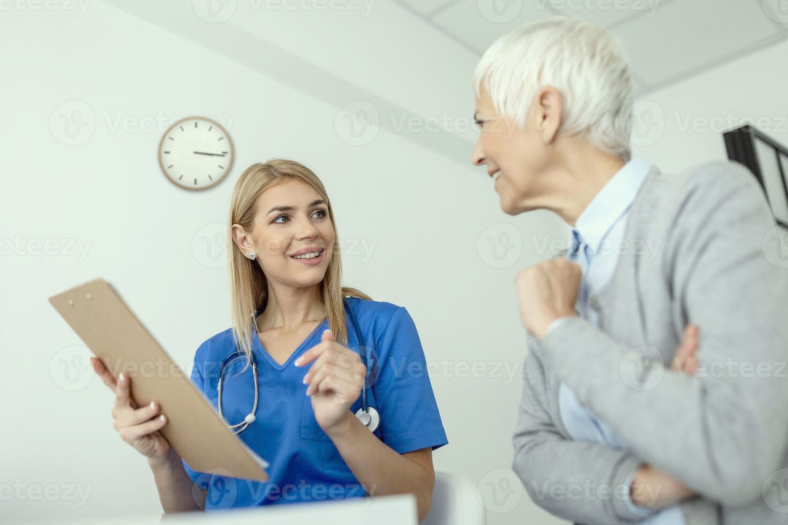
3:16
